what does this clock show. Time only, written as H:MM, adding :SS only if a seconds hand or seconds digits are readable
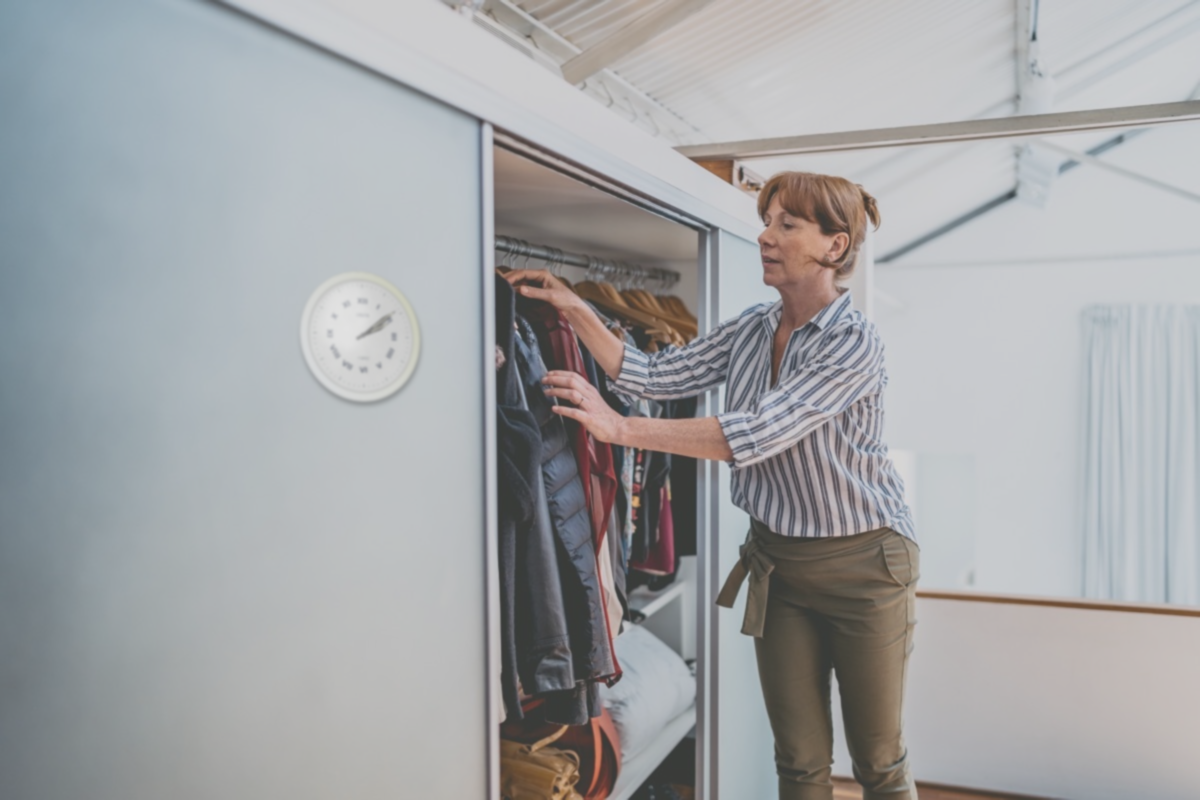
2:09
